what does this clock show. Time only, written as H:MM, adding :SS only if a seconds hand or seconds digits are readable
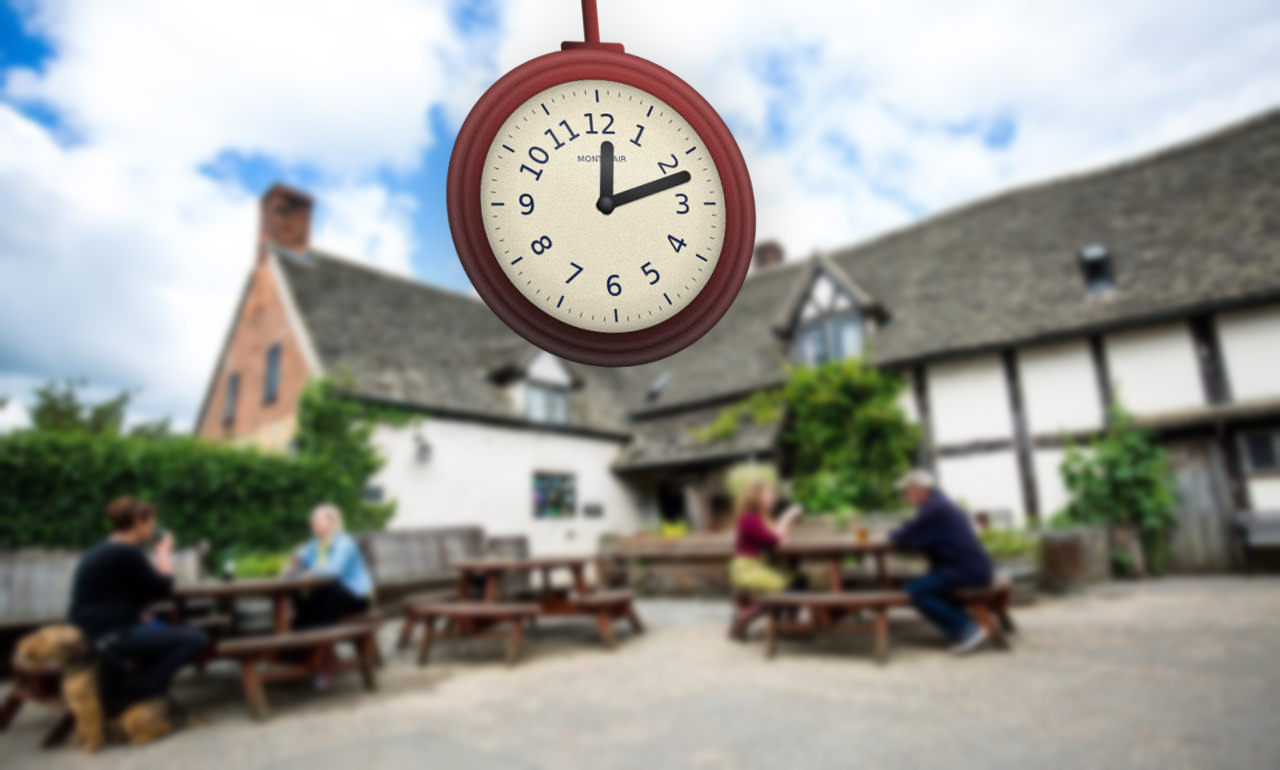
12:12
